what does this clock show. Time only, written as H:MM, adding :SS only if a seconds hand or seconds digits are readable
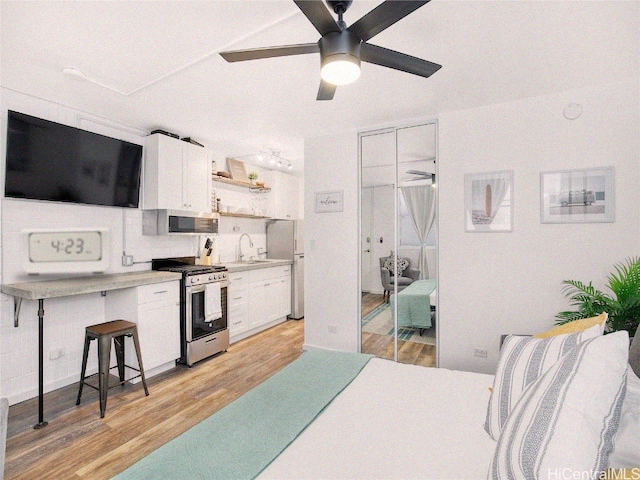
4:23
